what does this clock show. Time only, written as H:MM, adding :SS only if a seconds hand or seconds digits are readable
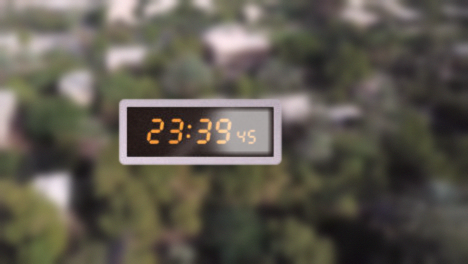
23:39:45
